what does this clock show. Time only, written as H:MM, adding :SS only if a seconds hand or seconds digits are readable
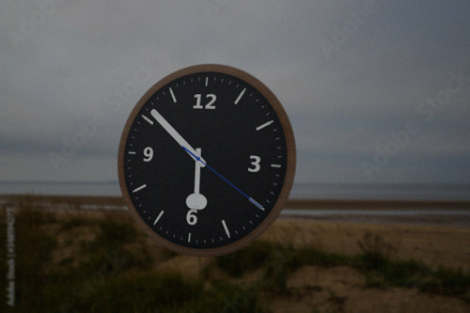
5:51:20
